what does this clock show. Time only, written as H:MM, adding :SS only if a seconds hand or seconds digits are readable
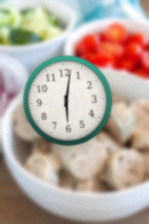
6:02
